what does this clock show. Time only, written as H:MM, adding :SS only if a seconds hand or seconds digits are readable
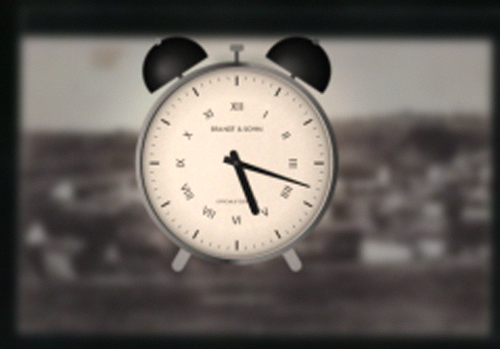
5:18
